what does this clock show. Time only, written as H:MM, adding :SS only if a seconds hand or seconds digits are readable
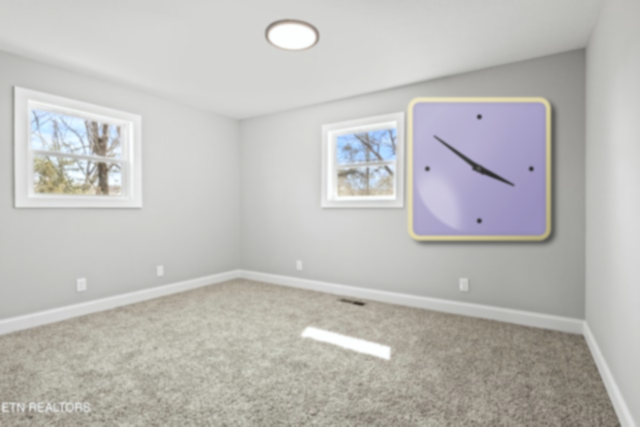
3:51
